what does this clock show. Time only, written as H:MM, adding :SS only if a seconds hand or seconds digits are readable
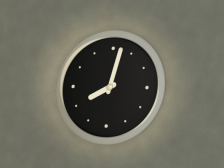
8:02
